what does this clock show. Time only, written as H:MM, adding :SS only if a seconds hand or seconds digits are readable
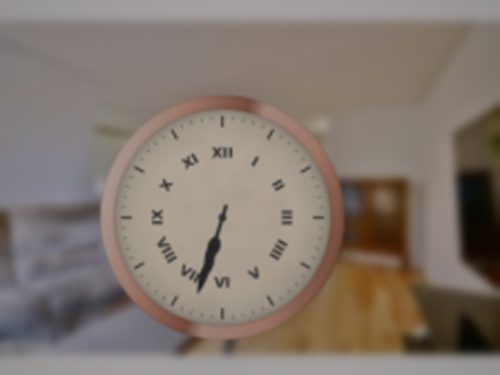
6:33
